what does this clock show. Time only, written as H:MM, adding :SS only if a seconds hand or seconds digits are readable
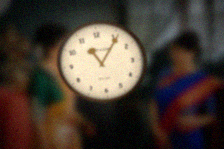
11:06
